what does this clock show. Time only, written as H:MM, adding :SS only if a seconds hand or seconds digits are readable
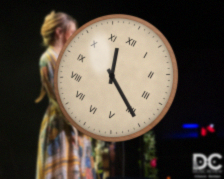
11:20
